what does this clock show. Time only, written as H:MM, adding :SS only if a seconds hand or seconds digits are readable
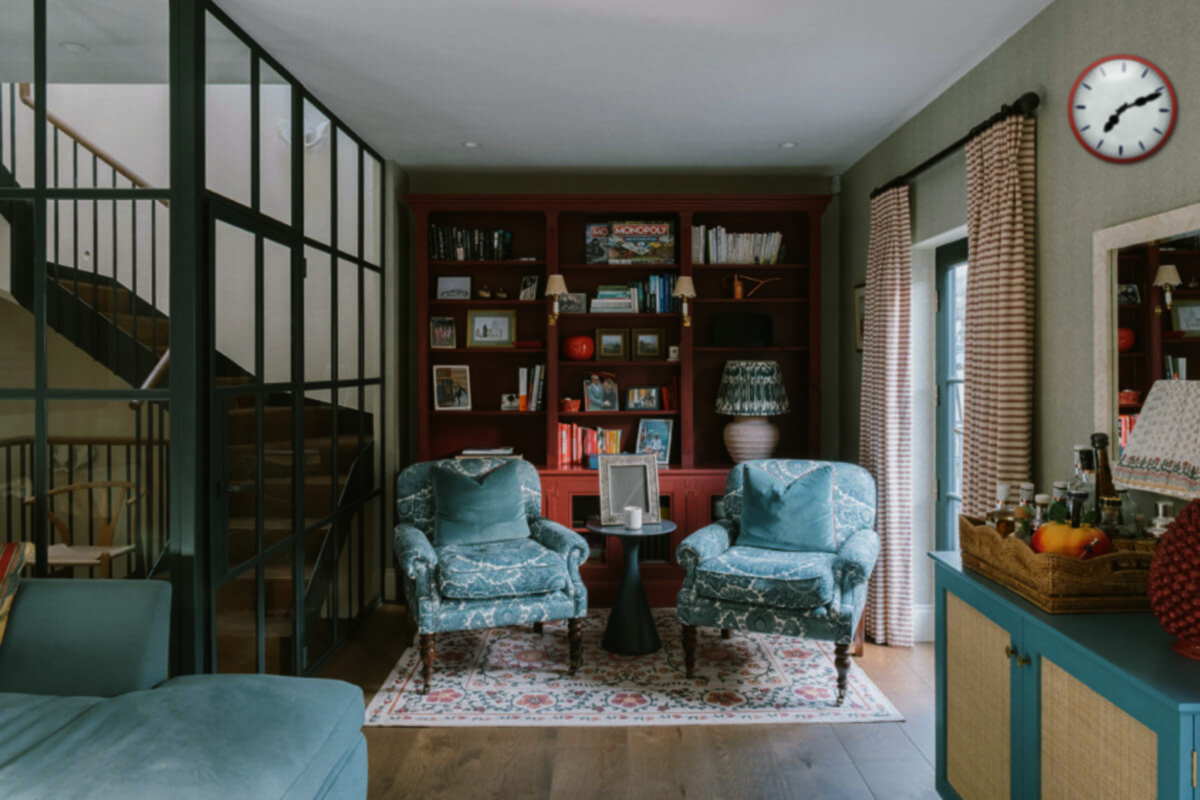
7:11
